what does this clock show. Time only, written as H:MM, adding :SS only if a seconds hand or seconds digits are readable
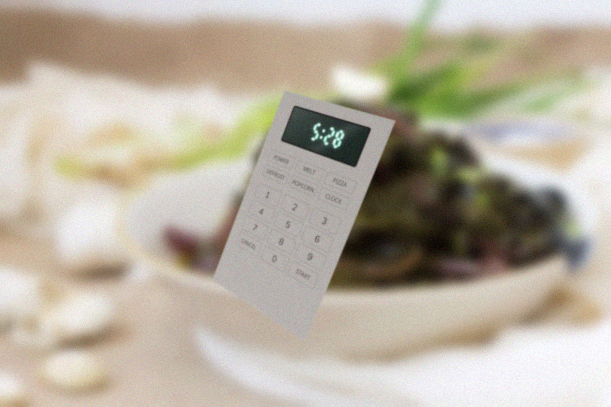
5:28
